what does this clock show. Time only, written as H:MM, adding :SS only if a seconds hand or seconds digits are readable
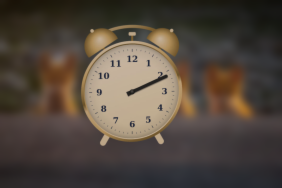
2:11
